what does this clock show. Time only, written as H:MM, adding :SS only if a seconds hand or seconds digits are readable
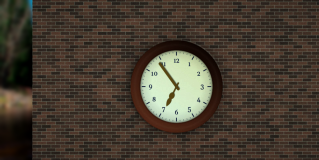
6:54
